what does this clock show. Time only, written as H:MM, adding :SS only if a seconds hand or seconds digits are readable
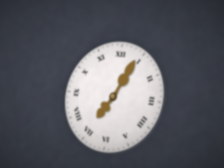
7:04
